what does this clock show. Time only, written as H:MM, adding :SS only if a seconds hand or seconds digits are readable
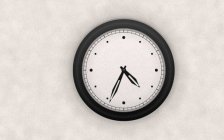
4:34
